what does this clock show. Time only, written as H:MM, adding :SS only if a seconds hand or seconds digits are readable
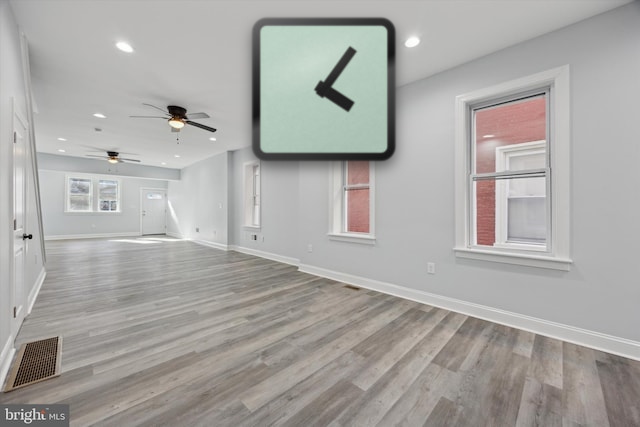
4:06
